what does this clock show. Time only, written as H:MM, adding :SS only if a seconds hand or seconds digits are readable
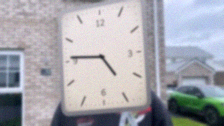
4:46
